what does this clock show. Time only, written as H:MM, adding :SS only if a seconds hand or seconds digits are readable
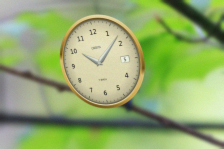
10:08
